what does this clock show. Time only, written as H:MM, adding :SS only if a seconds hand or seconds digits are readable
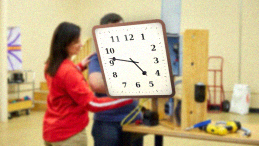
4:47
